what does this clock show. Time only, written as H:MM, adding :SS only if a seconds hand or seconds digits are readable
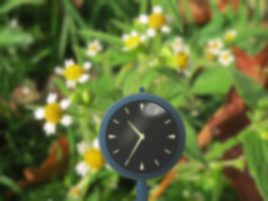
10:35
